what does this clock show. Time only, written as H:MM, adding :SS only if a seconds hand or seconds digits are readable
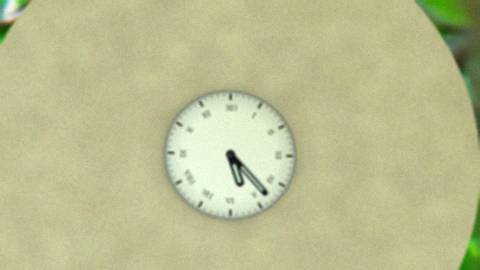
5:23
